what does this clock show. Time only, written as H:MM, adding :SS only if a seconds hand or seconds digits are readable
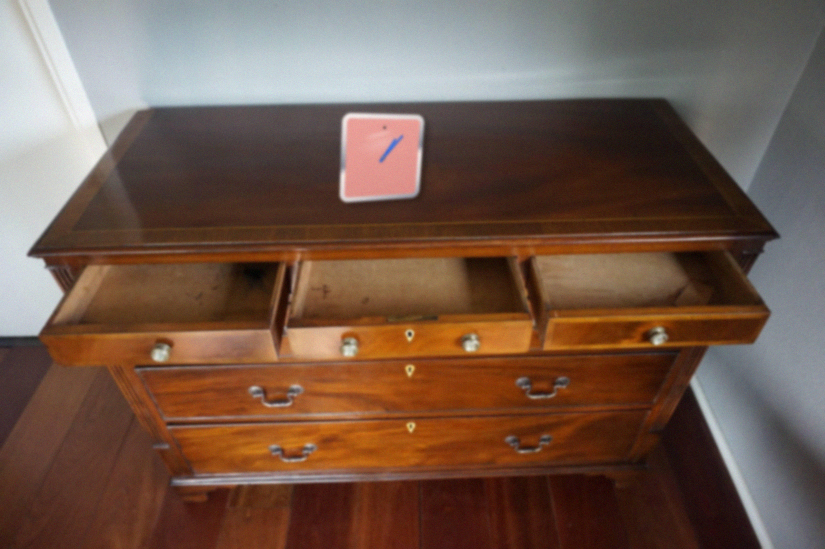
1:07
